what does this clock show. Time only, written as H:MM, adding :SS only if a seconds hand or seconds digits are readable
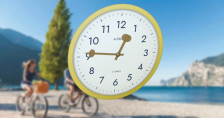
12:46
